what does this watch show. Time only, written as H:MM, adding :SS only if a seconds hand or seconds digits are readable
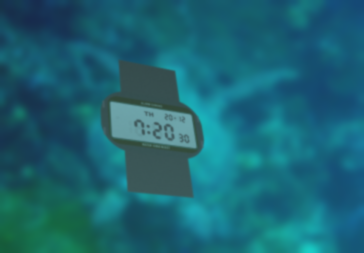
7:20
